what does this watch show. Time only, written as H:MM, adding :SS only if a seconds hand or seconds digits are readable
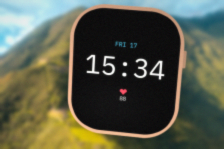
15:34
